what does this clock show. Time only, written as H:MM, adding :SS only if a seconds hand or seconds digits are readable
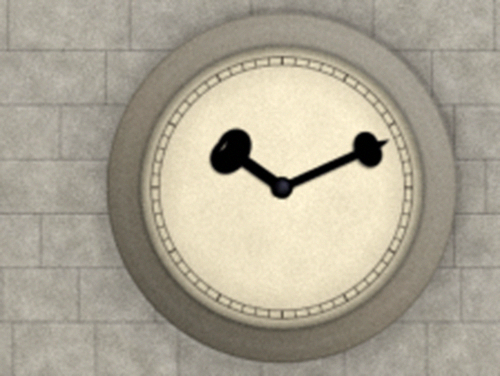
10:11
